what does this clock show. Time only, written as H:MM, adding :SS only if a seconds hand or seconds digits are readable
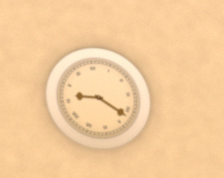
9:22
